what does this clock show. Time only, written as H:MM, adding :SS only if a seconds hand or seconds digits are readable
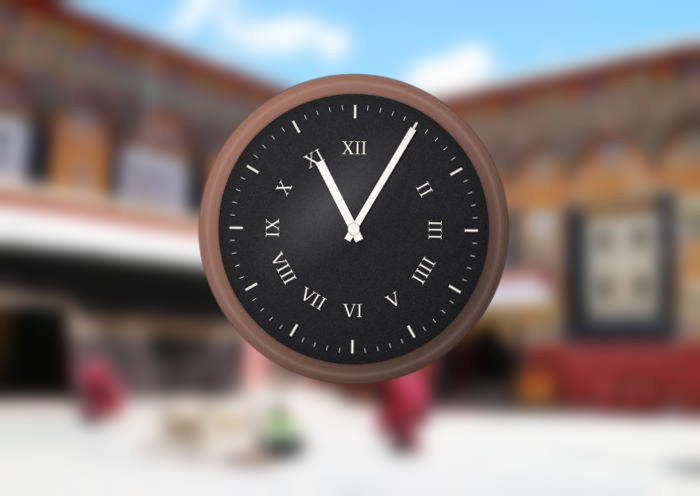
11:05
